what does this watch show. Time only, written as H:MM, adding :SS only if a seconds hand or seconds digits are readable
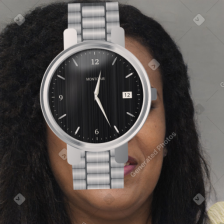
12:26
